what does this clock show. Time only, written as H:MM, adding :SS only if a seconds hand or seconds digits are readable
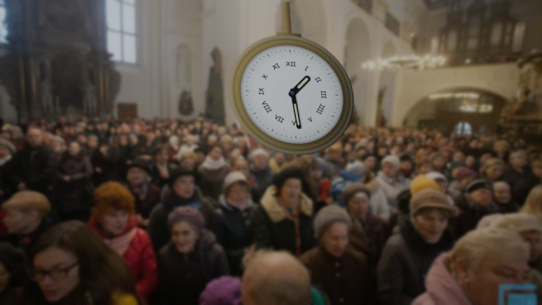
1:29
